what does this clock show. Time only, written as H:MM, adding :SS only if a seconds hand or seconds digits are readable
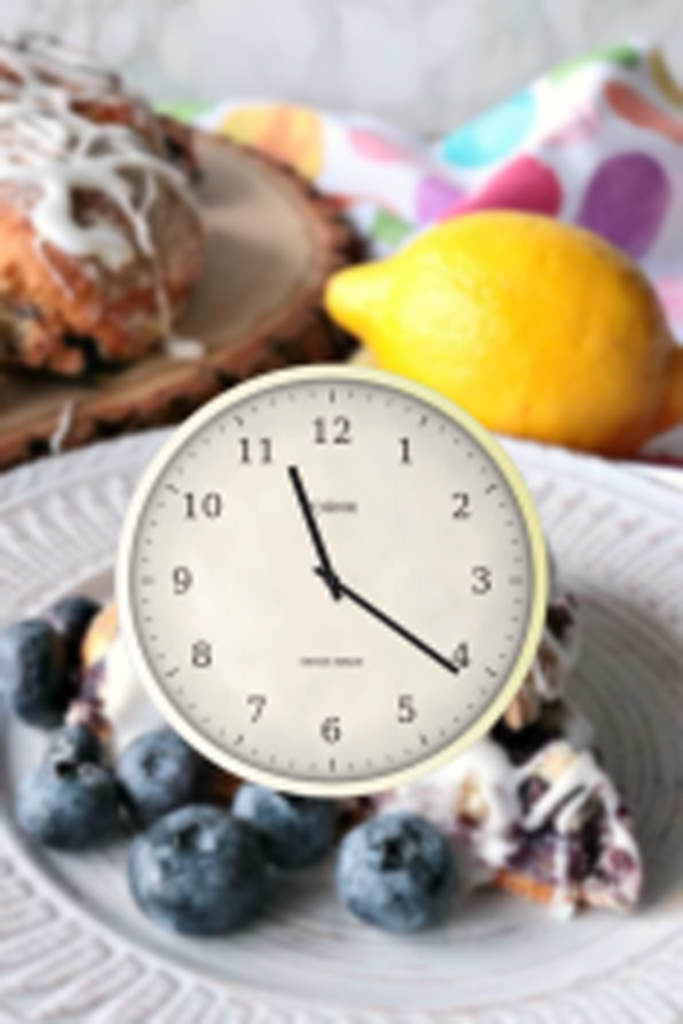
11:21
